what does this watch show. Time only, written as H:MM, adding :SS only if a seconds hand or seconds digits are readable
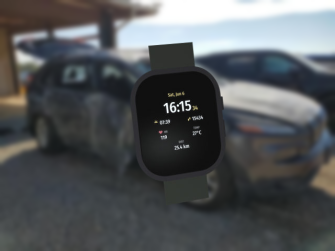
16:15
